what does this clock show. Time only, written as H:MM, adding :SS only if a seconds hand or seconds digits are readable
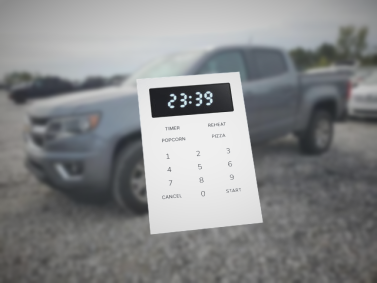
23:39
